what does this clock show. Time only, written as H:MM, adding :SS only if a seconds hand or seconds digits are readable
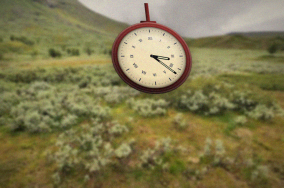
3:22
